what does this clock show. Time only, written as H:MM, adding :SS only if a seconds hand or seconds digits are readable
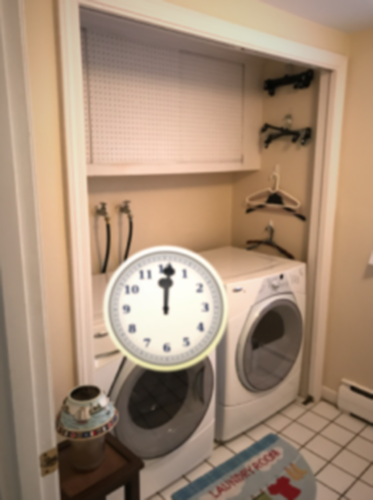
12:01
